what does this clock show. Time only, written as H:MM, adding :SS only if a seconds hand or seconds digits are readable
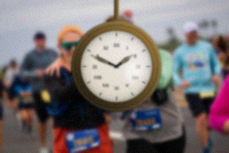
1:49
